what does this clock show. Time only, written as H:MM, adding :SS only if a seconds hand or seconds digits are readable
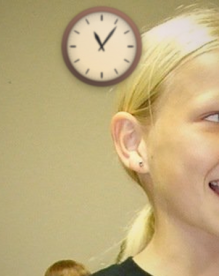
11:06
